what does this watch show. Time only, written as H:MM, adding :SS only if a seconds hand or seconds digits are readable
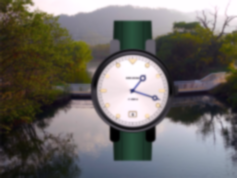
1:18
